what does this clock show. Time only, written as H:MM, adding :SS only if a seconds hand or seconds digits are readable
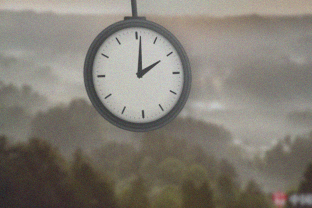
2:01
